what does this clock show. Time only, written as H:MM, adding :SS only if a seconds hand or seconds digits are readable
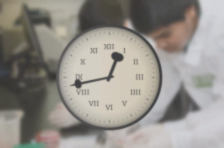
12:43
